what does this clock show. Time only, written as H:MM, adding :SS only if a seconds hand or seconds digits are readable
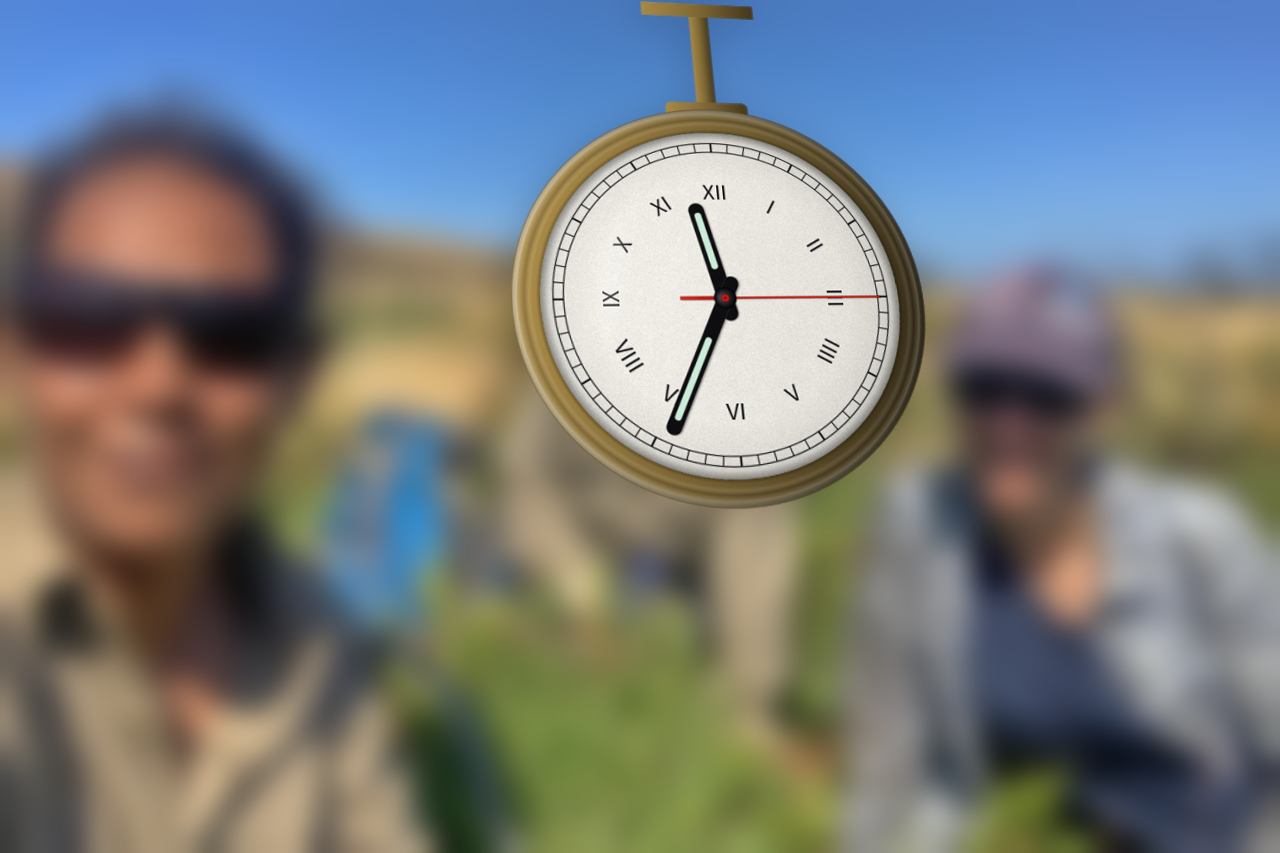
11:34:15
